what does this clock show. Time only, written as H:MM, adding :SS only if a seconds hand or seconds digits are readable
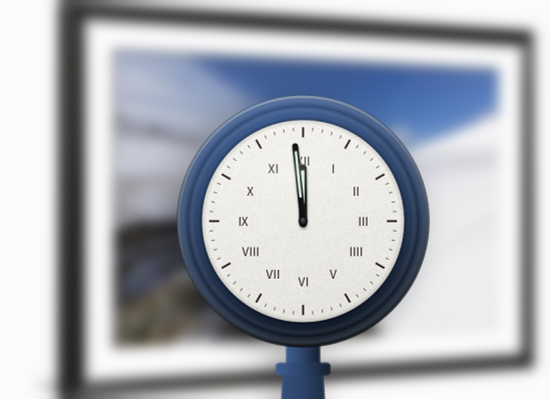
11:59
